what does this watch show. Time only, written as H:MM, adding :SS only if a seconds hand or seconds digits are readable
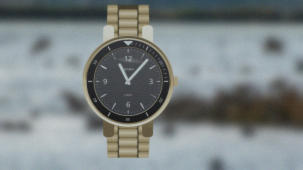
11:07
